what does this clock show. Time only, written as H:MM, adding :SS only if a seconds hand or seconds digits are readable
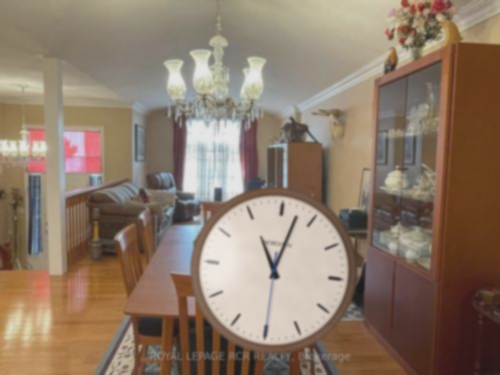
11:02:30
